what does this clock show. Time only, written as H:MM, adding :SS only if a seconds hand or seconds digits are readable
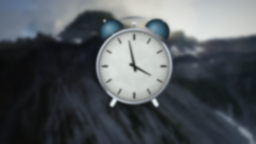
3:58
